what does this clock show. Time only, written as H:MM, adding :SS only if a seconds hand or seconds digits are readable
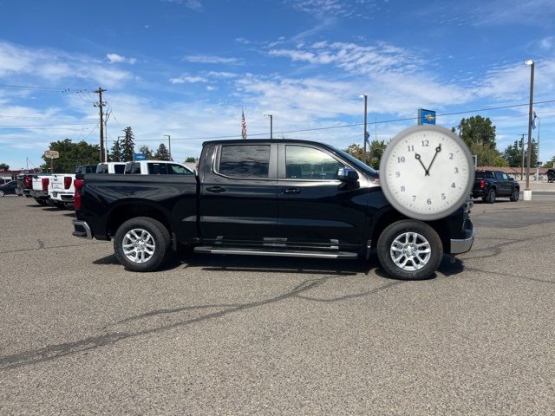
11:05
